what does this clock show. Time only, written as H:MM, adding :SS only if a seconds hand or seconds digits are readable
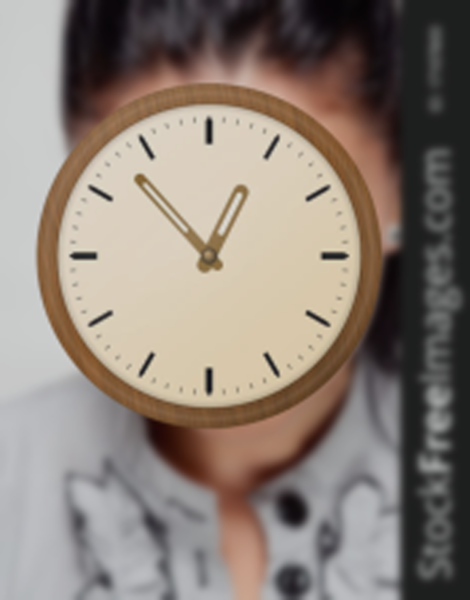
12:53
